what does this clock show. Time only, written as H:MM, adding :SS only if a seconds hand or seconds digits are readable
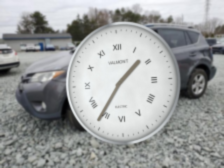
1:36
